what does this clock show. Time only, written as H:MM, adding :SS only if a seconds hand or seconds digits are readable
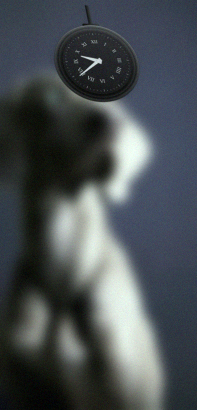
9:39
